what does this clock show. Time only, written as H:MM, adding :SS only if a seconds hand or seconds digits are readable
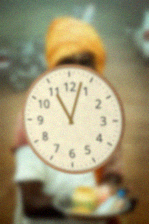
11:03
